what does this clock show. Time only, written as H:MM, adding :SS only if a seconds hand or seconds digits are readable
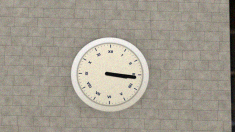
3:16
